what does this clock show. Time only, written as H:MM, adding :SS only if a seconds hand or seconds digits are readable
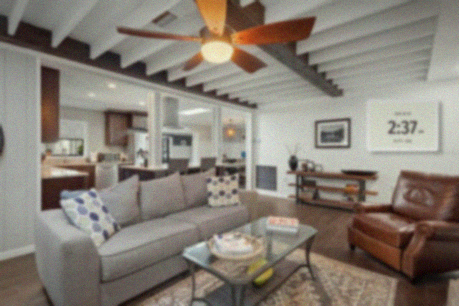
2:37
